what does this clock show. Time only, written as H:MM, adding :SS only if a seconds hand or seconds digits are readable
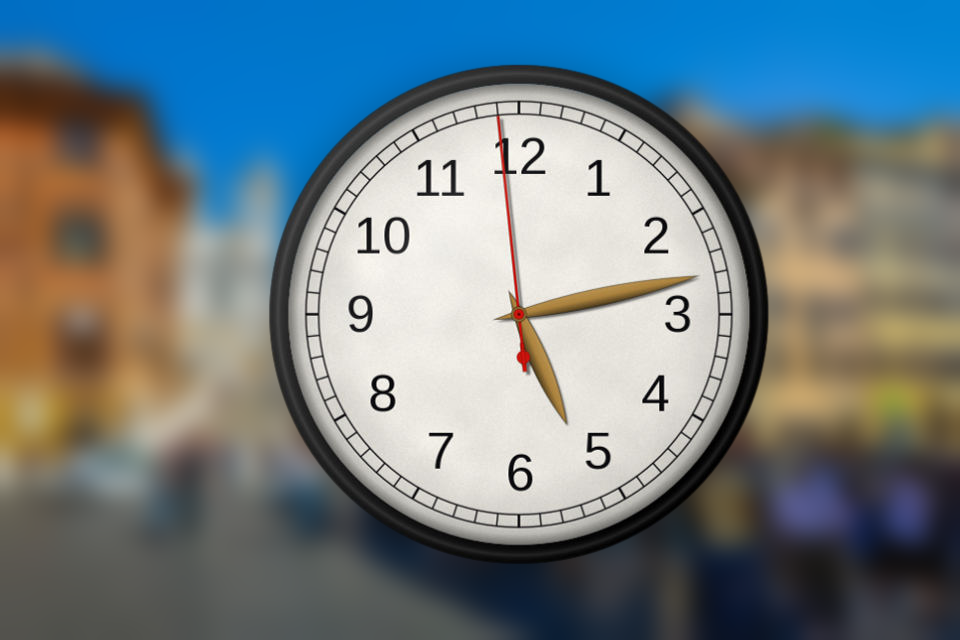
5:12:59
